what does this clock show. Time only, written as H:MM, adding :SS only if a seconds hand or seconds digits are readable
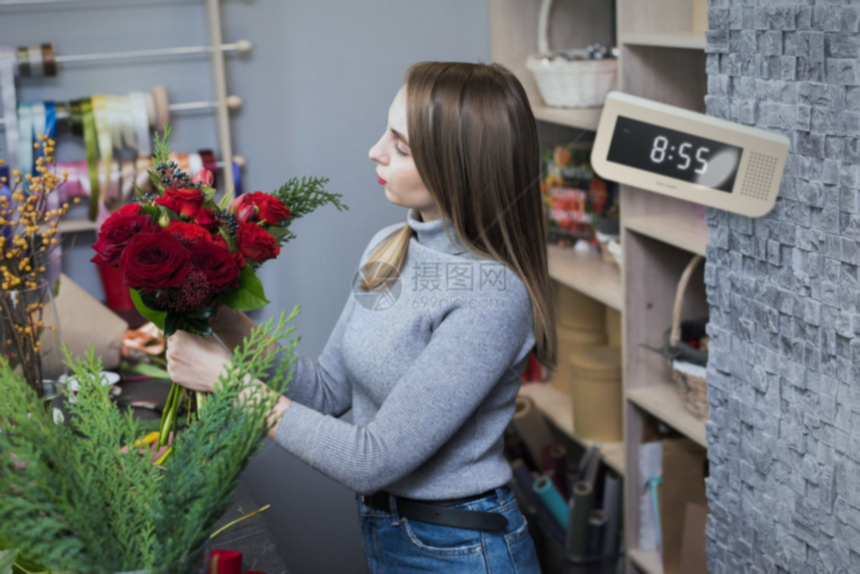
8:55
